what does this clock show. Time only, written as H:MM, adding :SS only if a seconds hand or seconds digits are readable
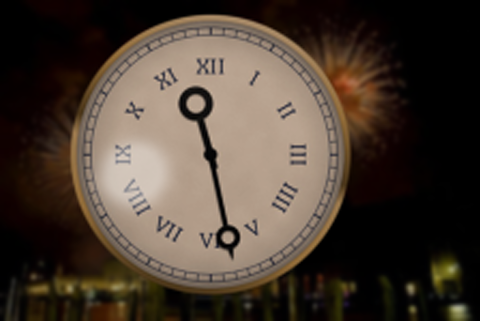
11:28
